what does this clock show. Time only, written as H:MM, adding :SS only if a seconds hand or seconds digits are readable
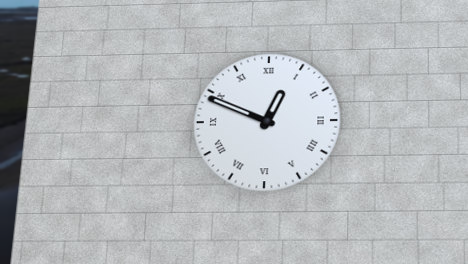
12:49
